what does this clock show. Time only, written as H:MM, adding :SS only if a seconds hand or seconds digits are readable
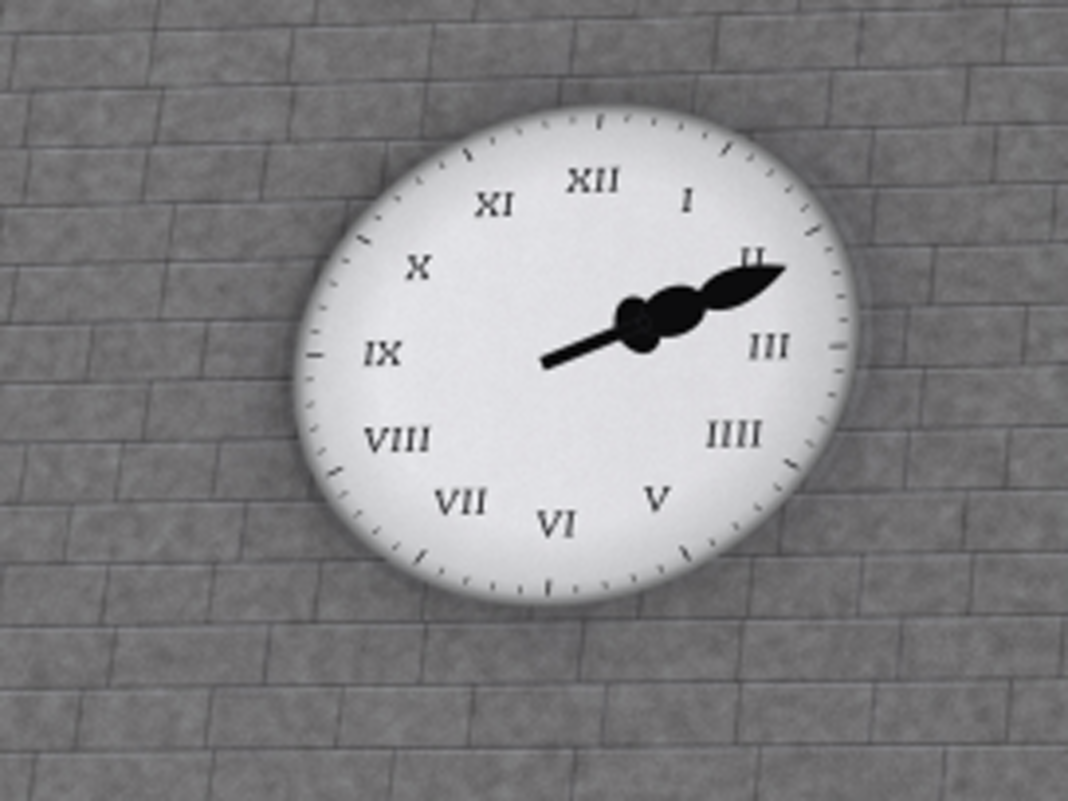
2:11
